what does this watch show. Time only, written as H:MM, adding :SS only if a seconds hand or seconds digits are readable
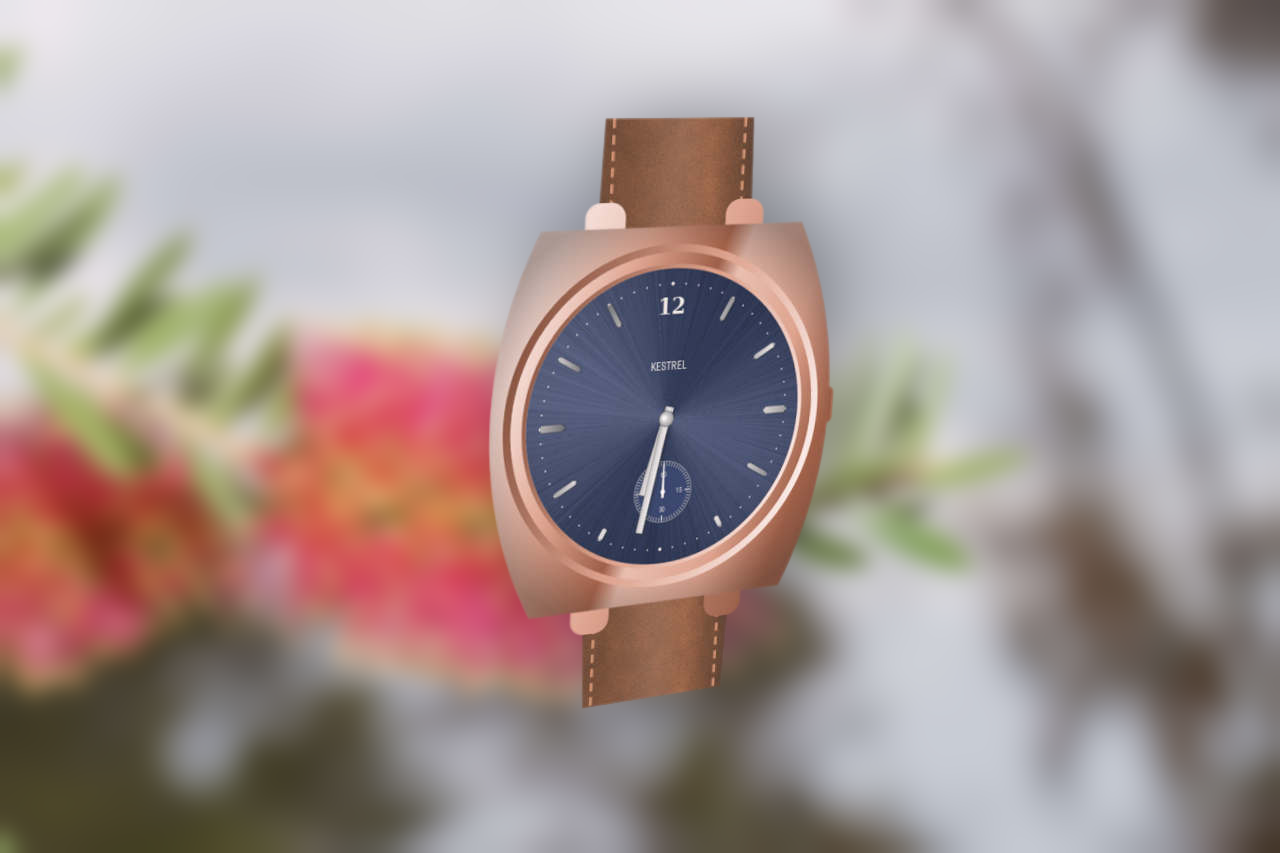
6:32
